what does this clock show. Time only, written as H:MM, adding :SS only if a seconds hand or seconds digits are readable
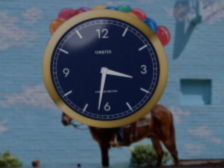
3:32
